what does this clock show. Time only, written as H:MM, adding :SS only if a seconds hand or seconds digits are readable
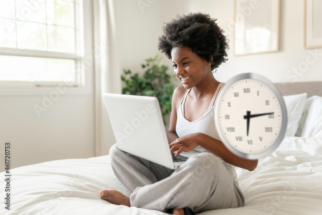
6:14
